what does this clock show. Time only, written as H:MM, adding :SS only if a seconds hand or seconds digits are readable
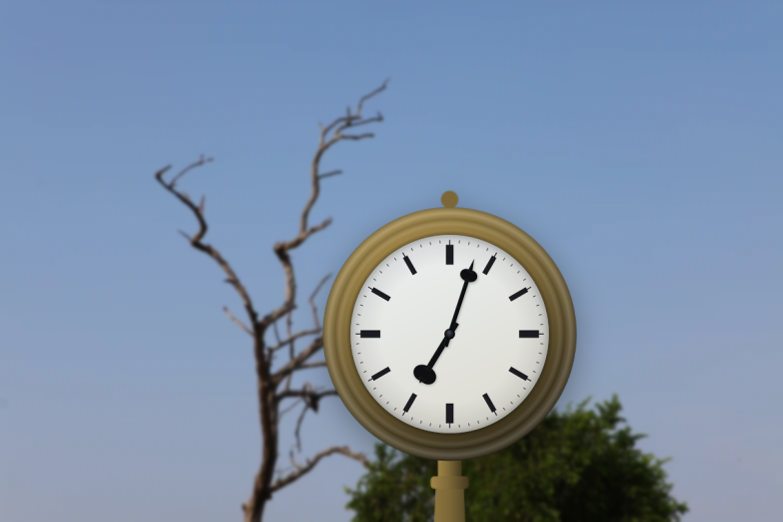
7:03
